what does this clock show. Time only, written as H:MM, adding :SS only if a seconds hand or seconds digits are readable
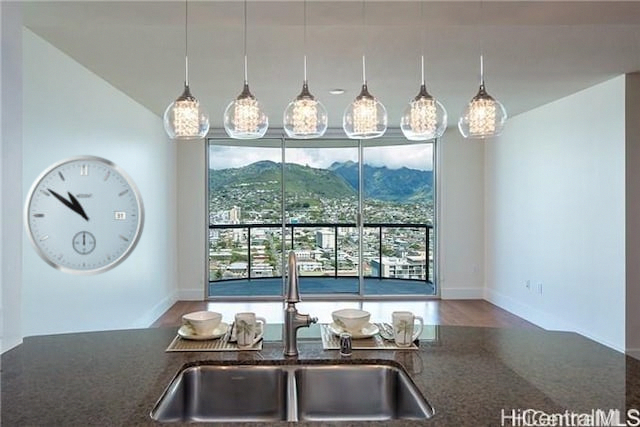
10:51
